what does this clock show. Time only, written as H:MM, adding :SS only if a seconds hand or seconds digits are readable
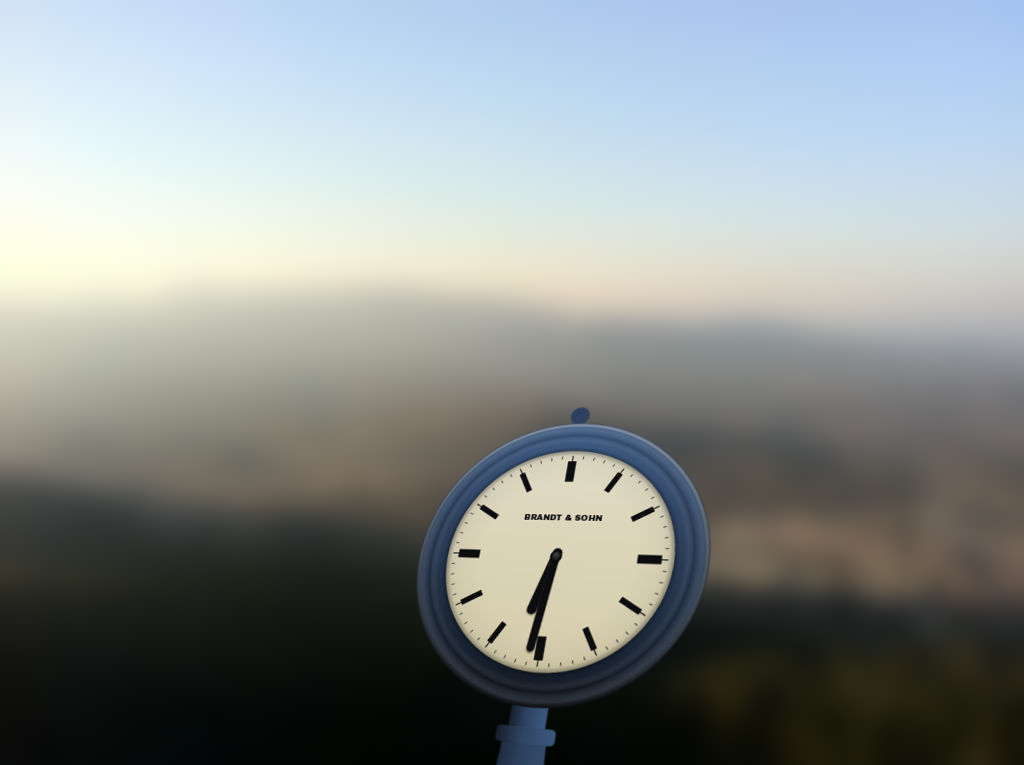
6:31
